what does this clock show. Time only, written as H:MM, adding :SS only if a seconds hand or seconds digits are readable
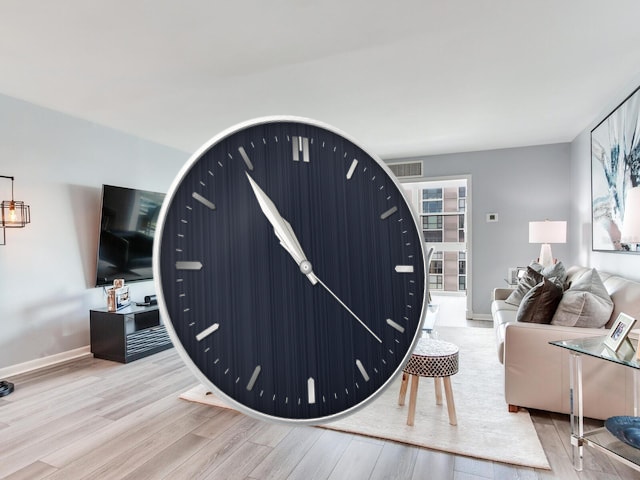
10:54:22
